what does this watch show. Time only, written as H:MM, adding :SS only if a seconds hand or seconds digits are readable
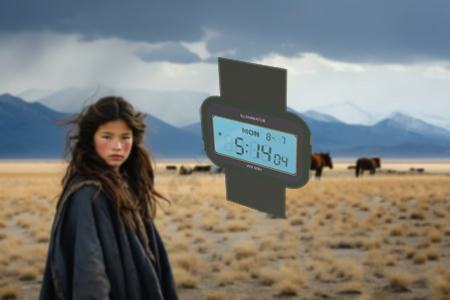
5:14:04
